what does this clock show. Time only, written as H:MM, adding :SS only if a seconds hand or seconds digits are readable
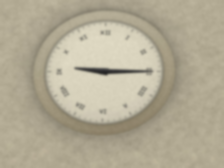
9:15
